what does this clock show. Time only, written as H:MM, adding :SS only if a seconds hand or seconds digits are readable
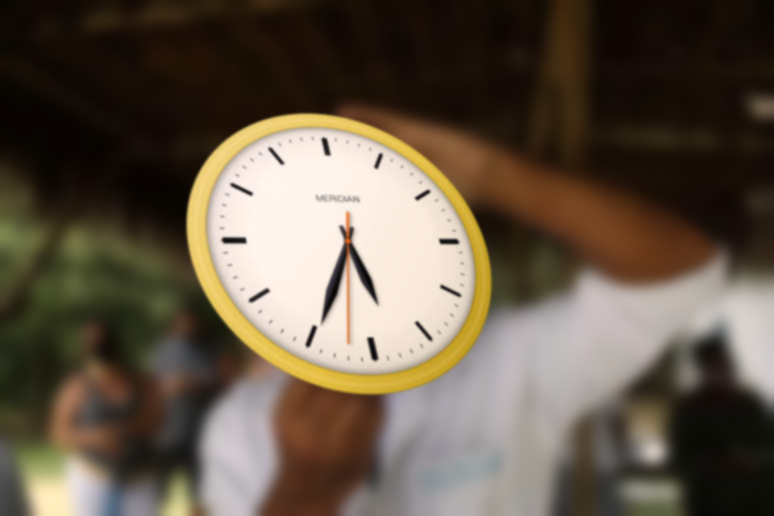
5:34:32
